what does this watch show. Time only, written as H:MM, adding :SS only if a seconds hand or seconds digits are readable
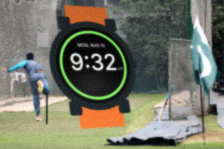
9:32
